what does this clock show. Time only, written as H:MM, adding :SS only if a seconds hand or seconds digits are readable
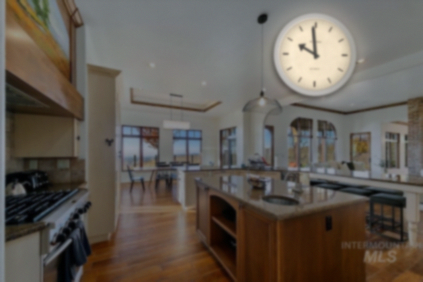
9:59
